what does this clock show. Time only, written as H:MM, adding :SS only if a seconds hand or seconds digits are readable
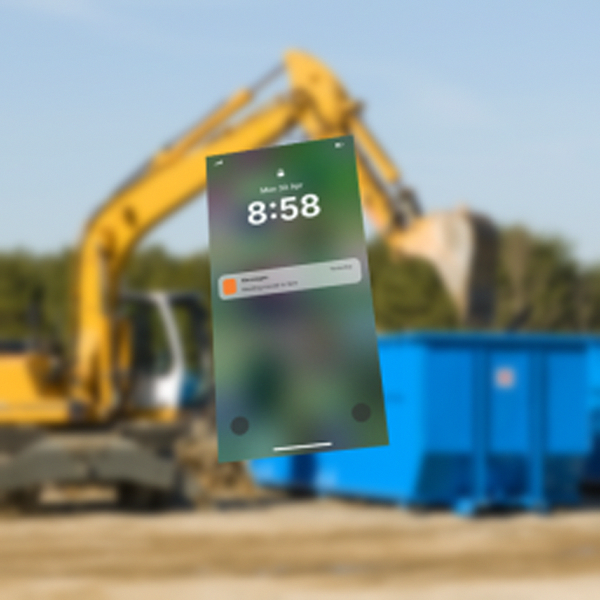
8:58
